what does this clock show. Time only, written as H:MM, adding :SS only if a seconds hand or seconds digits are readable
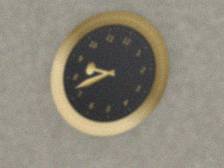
8:37
